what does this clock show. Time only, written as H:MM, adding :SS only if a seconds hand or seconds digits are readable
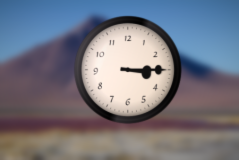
3:15
